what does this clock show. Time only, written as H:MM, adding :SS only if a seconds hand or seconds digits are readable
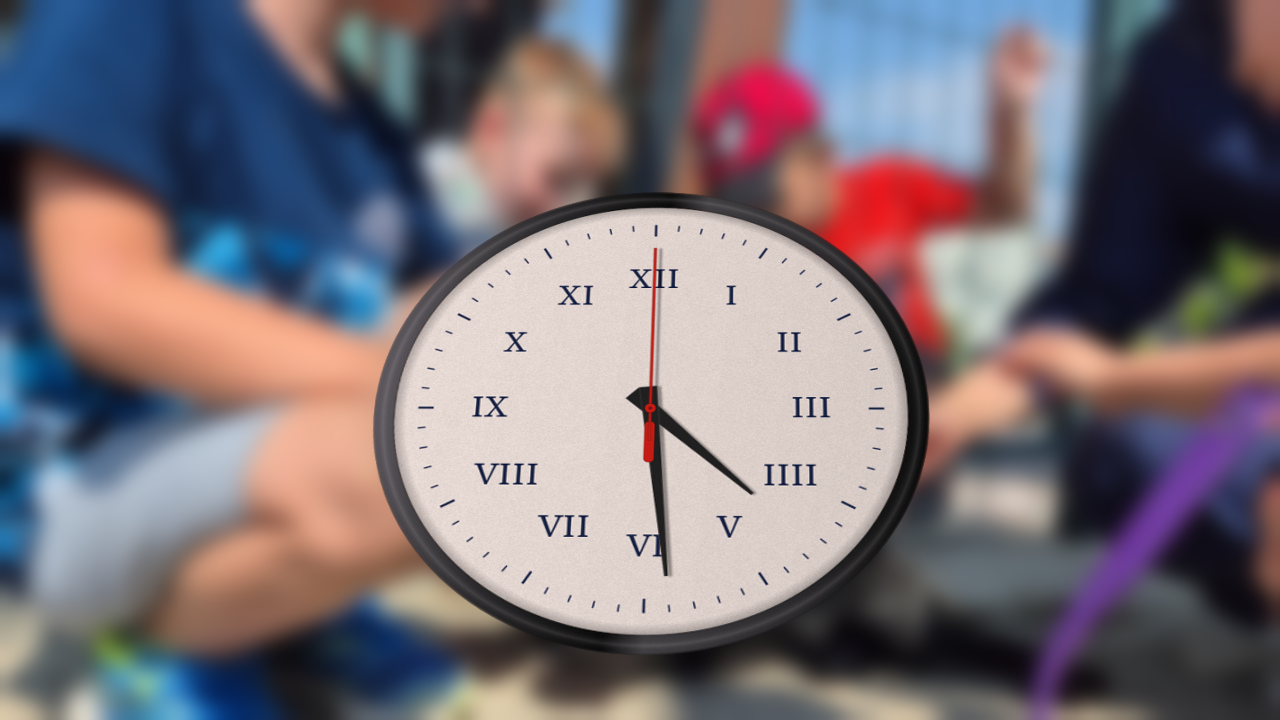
4:29:00
